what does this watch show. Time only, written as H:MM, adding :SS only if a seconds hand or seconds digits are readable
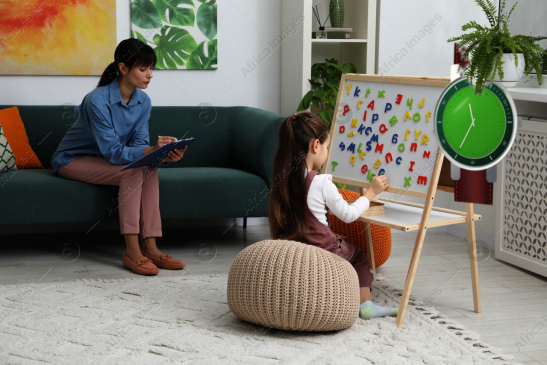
11:35
